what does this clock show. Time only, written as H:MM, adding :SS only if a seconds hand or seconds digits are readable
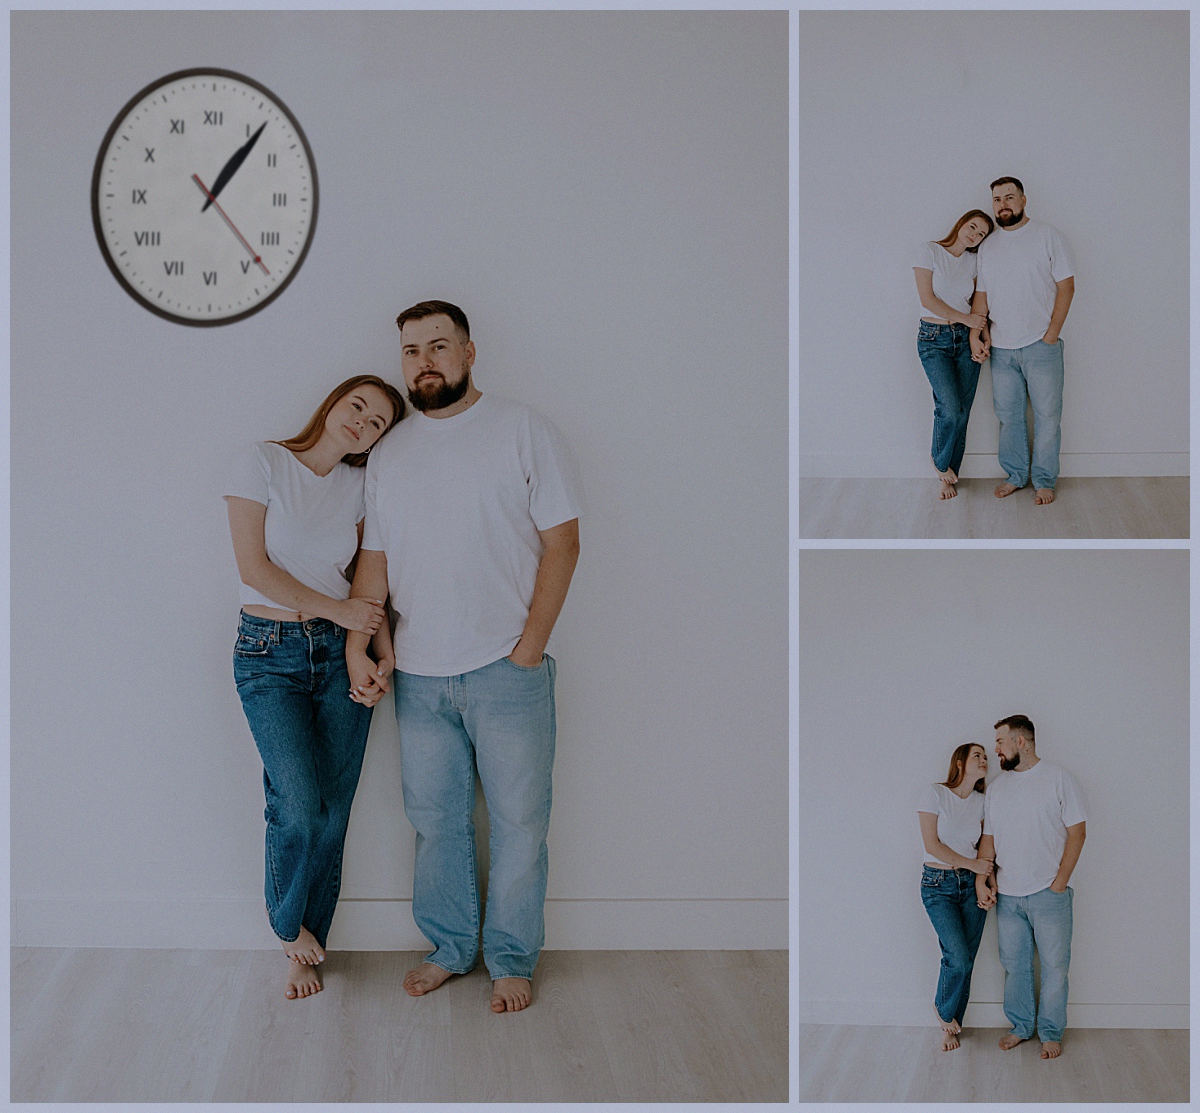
1:06:23
